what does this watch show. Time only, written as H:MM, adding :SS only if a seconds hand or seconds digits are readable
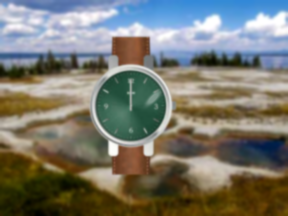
12:00
